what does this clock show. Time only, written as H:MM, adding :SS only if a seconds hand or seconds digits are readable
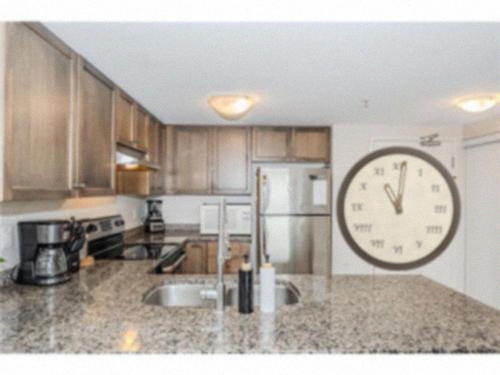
11:01
